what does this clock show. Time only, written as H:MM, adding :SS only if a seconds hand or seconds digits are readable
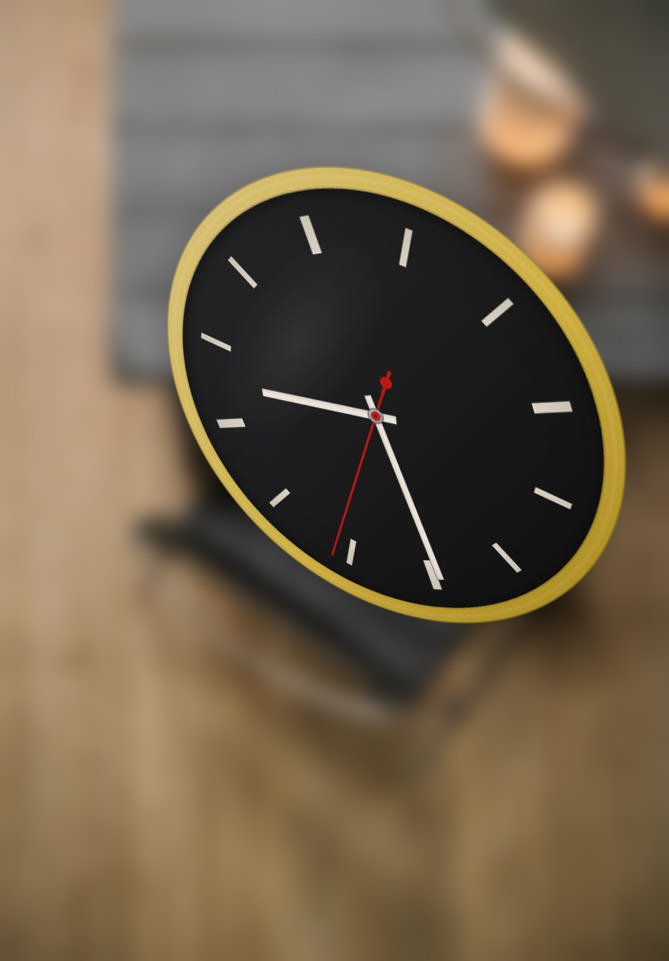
9:29:36
